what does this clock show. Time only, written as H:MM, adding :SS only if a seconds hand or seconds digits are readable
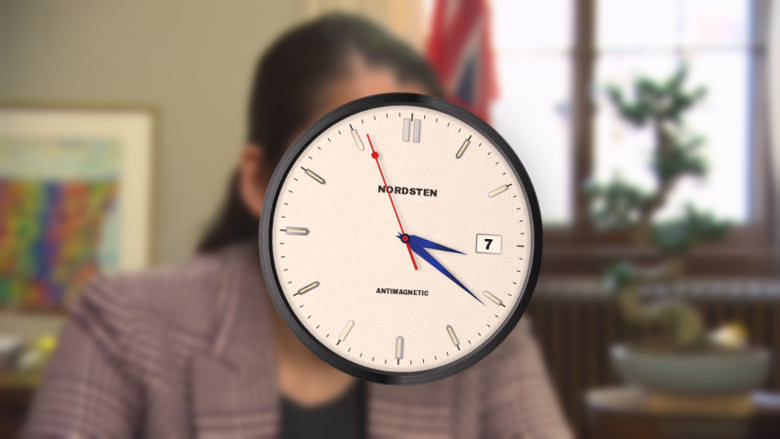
3:20:56
